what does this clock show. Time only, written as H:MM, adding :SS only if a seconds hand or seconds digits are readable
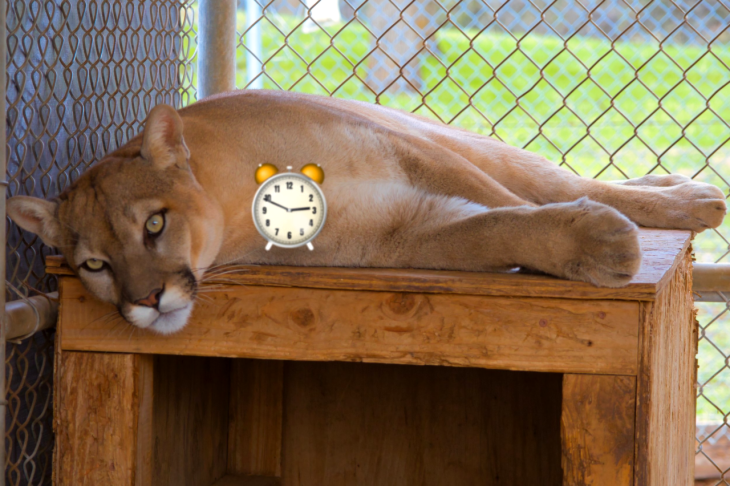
2:49
